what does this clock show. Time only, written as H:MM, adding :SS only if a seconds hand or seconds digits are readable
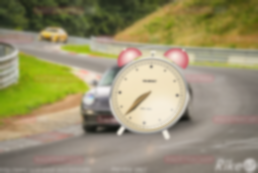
7:37
